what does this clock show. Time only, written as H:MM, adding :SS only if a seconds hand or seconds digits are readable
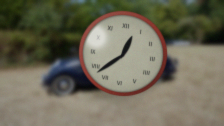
12:38
